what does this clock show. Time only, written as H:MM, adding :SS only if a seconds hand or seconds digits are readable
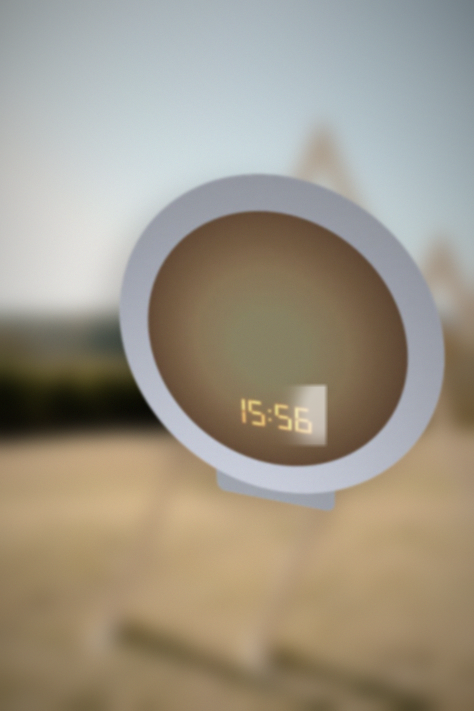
15:56
